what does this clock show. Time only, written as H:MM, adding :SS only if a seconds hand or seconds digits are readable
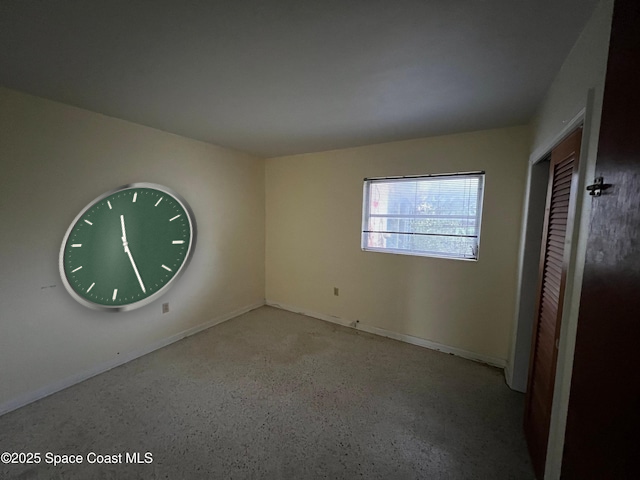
11:25
